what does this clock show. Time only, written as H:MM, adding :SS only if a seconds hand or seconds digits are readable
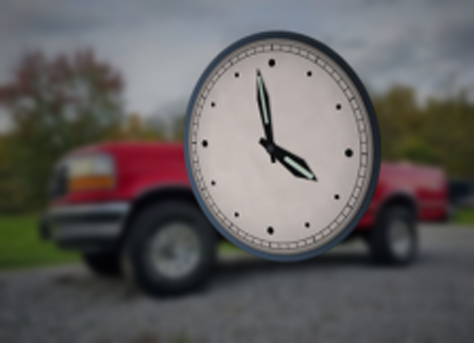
3:58
